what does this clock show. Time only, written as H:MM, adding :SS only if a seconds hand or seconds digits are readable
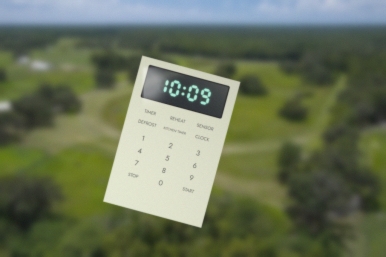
10:09
